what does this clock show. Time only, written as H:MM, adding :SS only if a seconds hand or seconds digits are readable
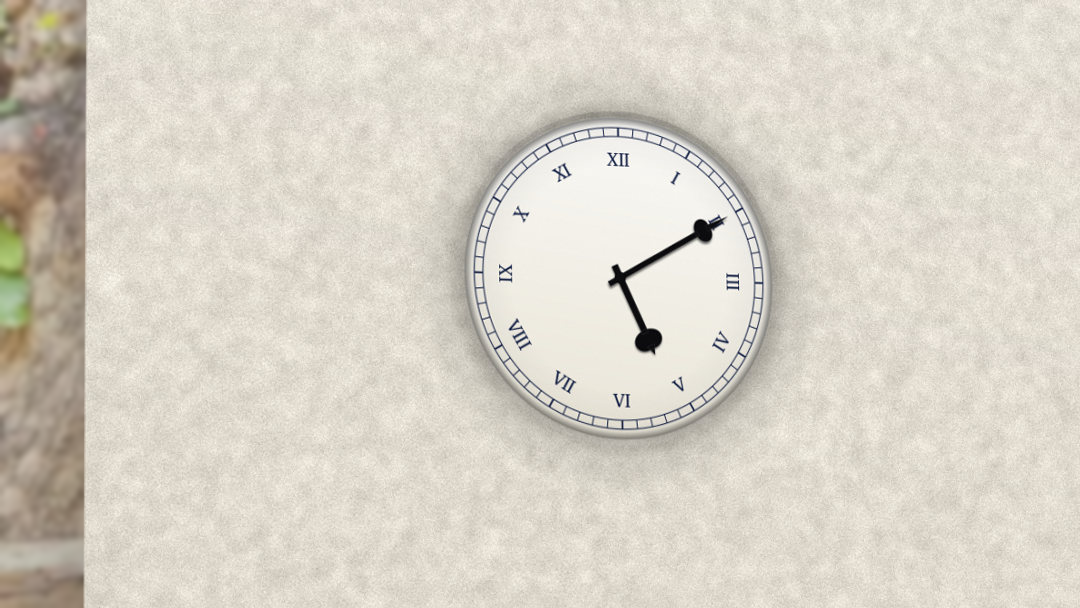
5:10
